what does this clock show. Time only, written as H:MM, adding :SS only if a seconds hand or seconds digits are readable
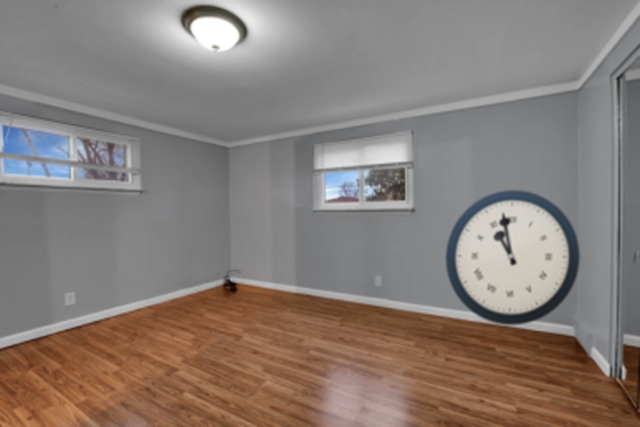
10:58
